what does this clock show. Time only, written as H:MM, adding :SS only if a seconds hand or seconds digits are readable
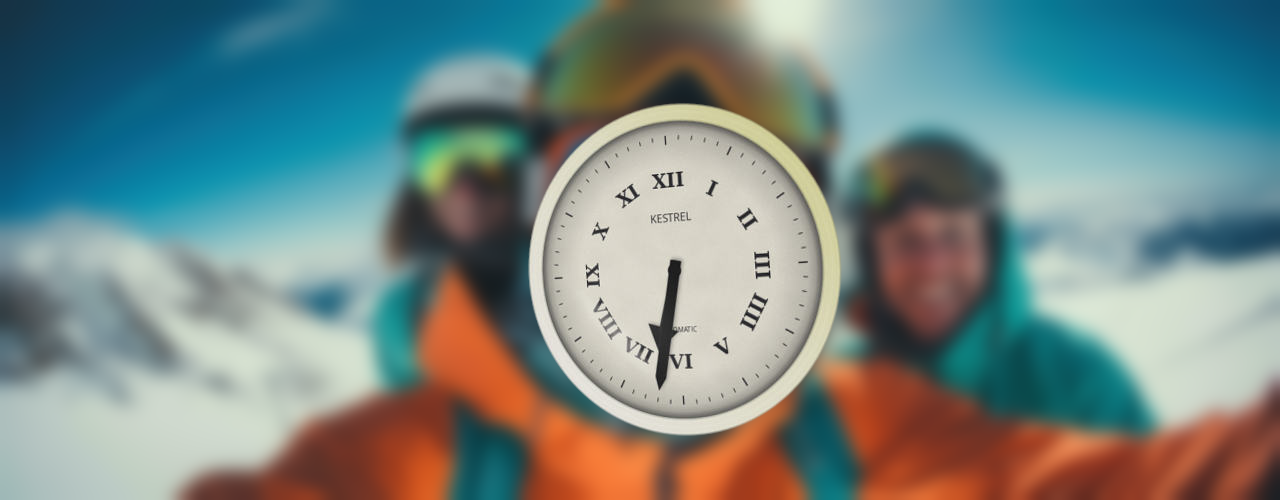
6:32
